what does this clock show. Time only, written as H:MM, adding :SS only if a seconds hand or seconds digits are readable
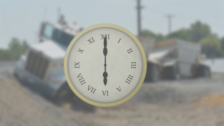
6:00
